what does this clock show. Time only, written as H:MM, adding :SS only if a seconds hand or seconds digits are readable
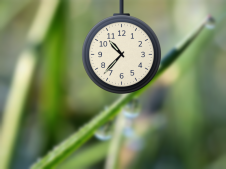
10:37
